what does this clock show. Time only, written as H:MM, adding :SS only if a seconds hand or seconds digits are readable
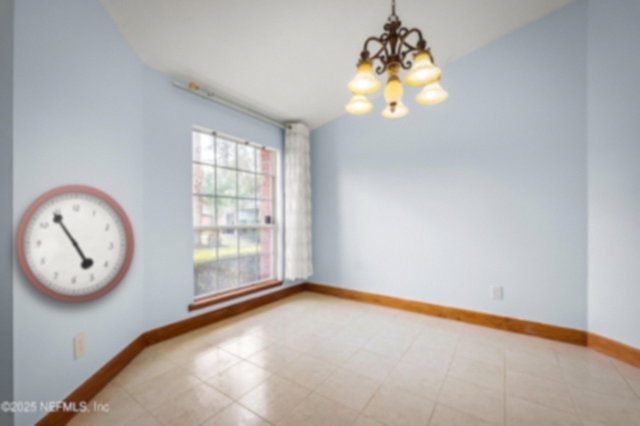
4:54
